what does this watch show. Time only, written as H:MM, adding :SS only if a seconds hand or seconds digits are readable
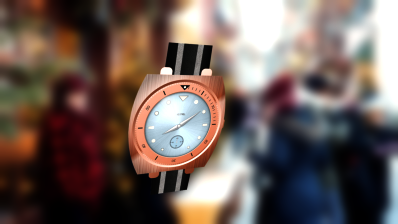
8:09
